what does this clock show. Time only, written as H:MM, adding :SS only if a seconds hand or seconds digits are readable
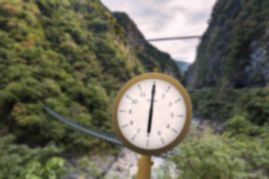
6:00
